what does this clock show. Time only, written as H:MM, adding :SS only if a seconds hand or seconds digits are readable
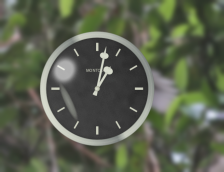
1:02
